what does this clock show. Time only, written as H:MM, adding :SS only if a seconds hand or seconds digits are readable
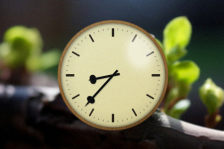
8:37
